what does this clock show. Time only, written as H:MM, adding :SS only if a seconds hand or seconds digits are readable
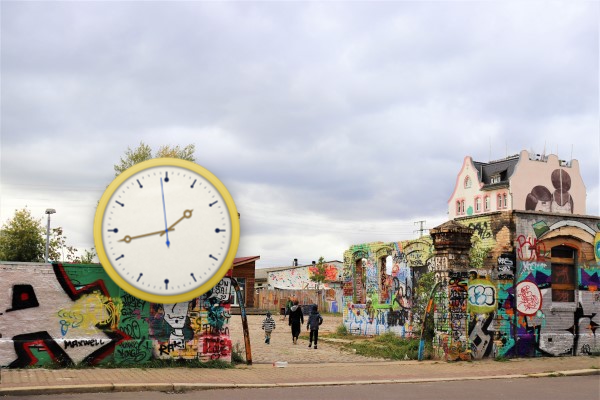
1:42:59
